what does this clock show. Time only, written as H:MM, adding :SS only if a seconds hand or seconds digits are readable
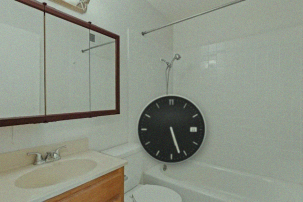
5:27
